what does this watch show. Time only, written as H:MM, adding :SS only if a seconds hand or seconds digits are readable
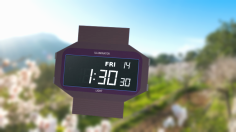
1:30:30
